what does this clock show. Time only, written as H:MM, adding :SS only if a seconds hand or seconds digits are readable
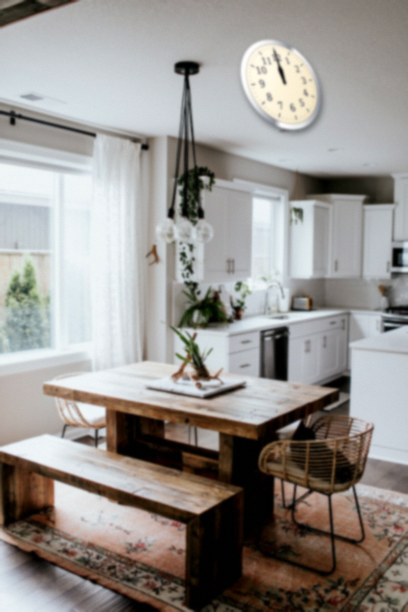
12:00
